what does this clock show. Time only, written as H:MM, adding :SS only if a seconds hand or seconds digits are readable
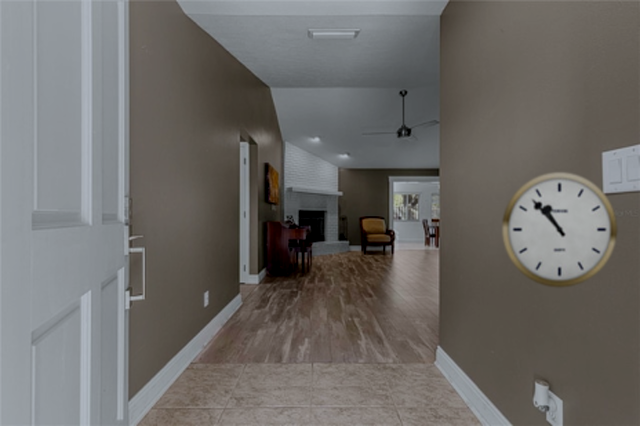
10:53
